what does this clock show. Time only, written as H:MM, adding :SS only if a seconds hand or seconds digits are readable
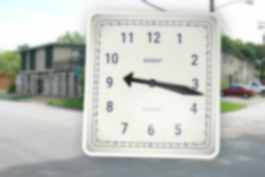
9:17
